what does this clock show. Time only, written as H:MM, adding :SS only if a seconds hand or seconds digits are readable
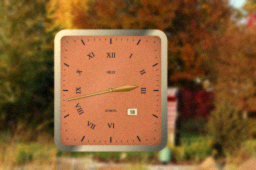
2:43
